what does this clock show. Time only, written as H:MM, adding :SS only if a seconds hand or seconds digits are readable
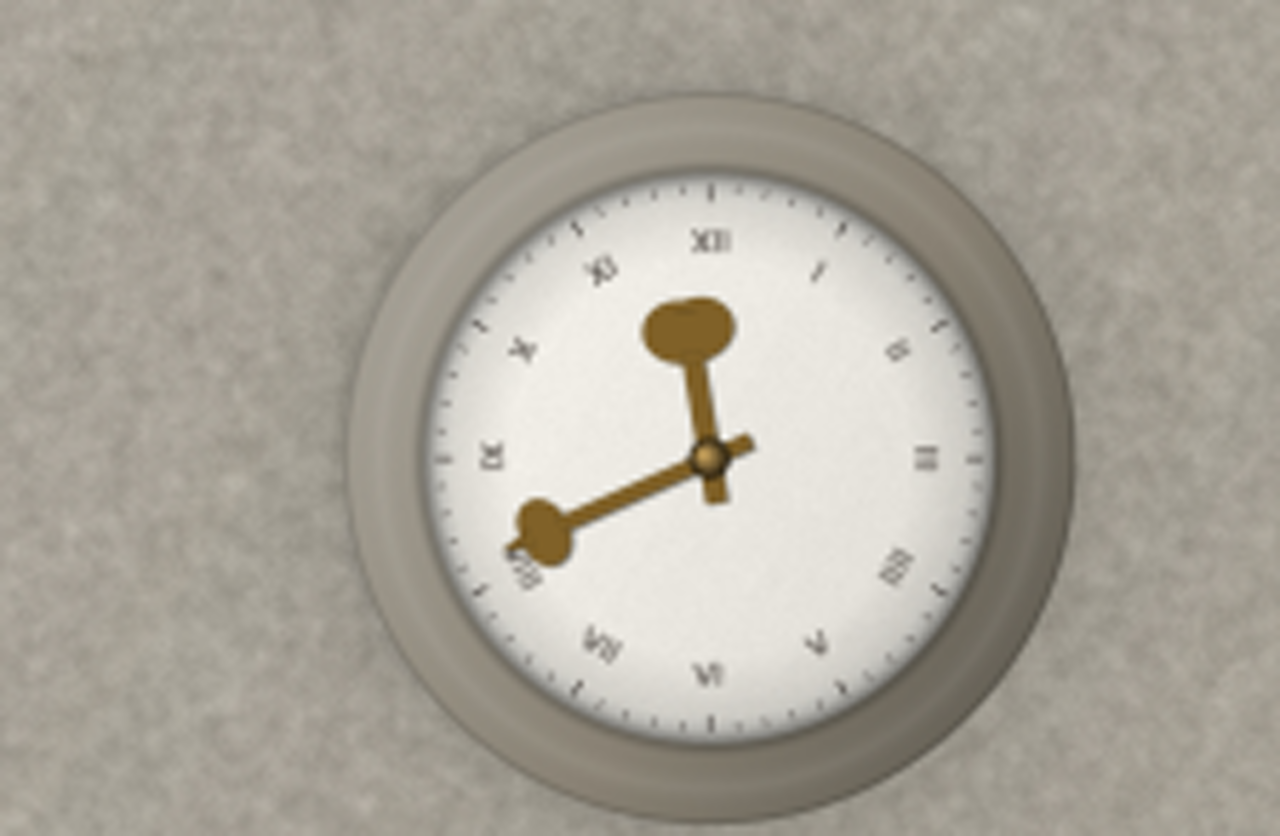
11:41
